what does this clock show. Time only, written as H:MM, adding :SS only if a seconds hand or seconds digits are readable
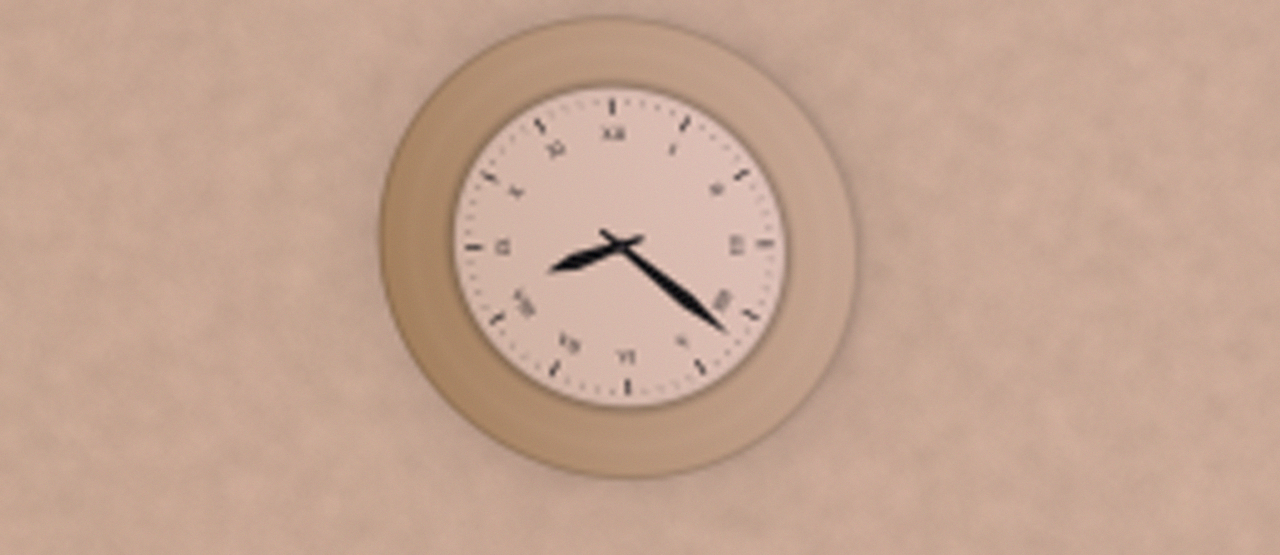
8:22
